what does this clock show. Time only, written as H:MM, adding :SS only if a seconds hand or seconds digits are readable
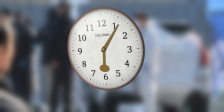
6:06
